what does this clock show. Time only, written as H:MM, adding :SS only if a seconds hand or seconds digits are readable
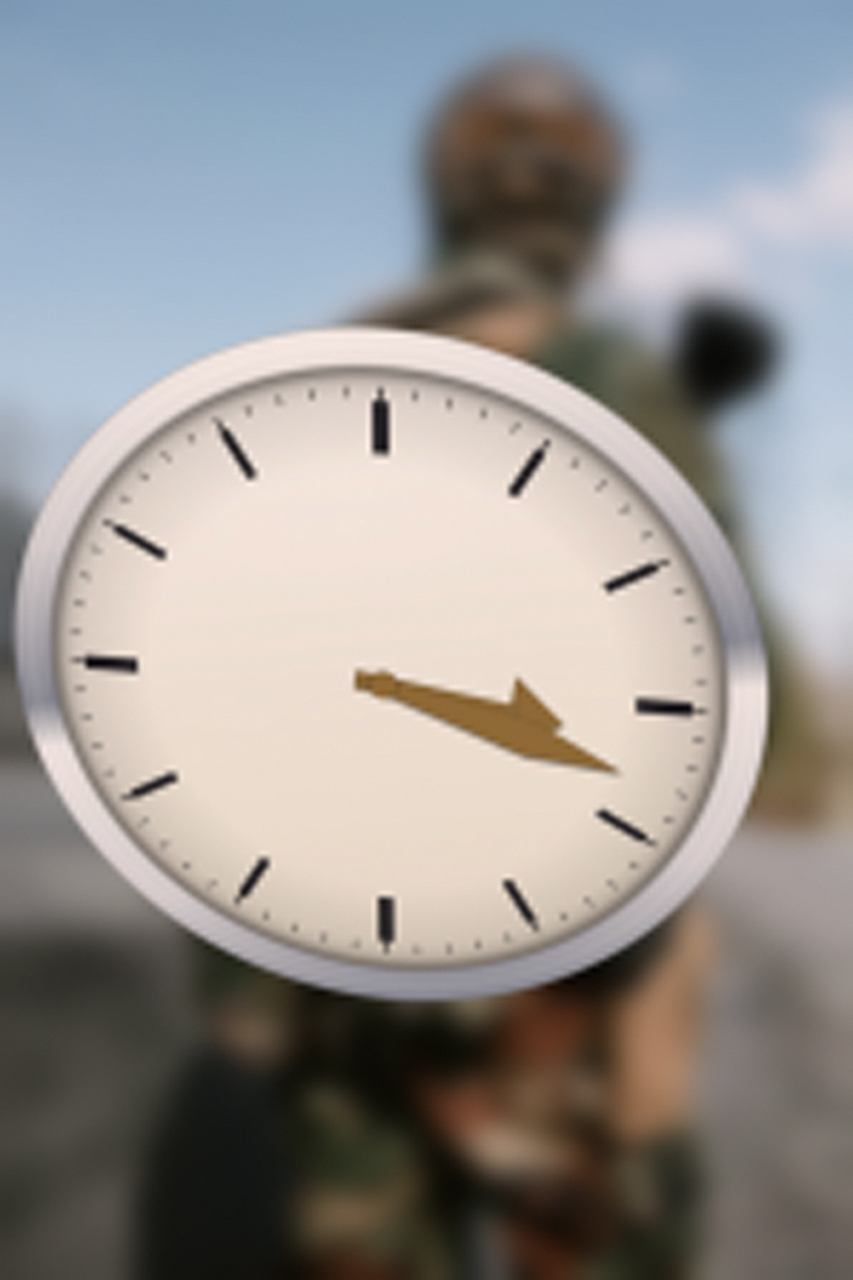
3:18
